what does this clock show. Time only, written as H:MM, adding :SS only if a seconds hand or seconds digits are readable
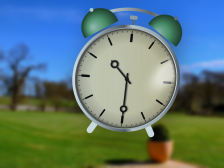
10:30
